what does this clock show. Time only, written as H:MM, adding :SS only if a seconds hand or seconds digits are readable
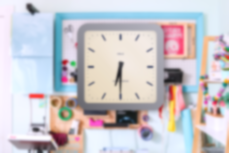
6:30
